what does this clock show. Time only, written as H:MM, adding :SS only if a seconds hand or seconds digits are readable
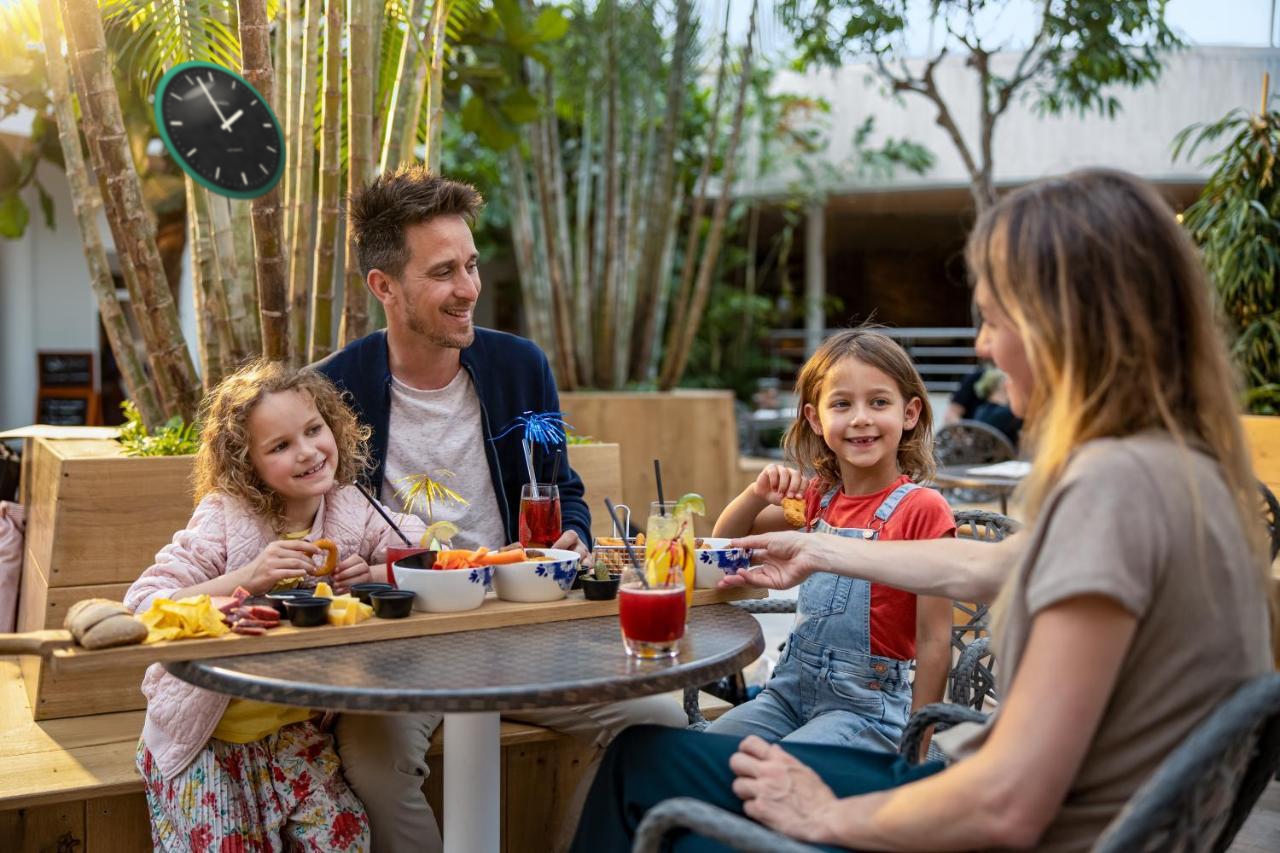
1:57
